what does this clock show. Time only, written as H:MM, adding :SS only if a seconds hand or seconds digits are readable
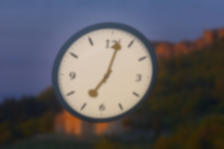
7:02
